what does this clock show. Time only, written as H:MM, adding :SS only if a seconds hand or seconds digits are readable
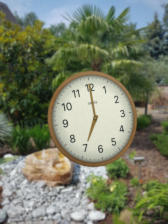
7:00
